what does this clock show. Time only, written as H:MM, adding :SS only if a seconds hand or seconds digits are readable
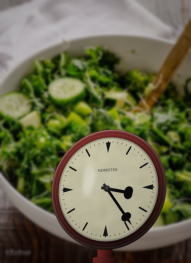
3:24
